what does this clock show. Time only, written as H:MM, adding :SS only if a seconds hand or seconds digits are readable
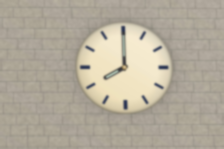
8:00
